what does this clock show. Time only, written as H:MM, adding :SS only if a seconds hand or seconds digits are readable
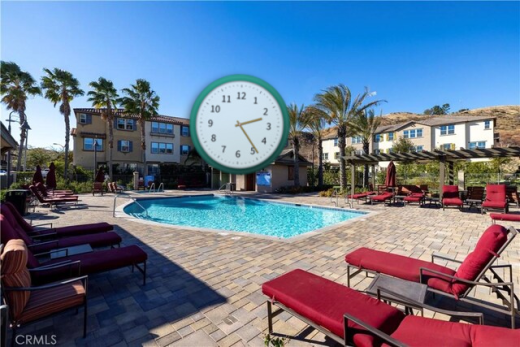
2:24
